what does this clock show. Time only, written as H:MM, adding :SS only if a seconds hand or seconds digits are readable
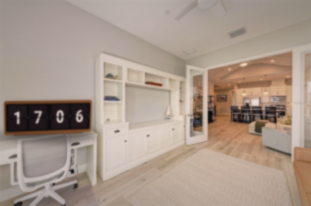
17:06
